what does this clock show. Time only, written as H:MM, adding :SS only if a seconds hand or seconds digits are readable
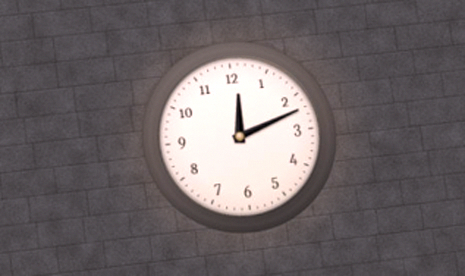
12:12
